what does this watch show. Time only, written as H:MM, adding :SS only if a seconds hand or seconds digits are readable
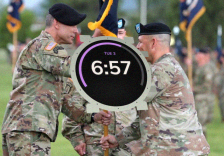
6:57
